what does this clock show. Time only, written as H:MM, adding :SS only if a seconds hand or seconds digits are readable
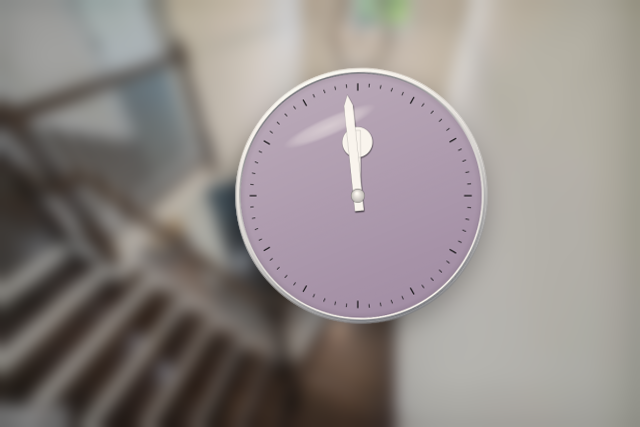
11:59
